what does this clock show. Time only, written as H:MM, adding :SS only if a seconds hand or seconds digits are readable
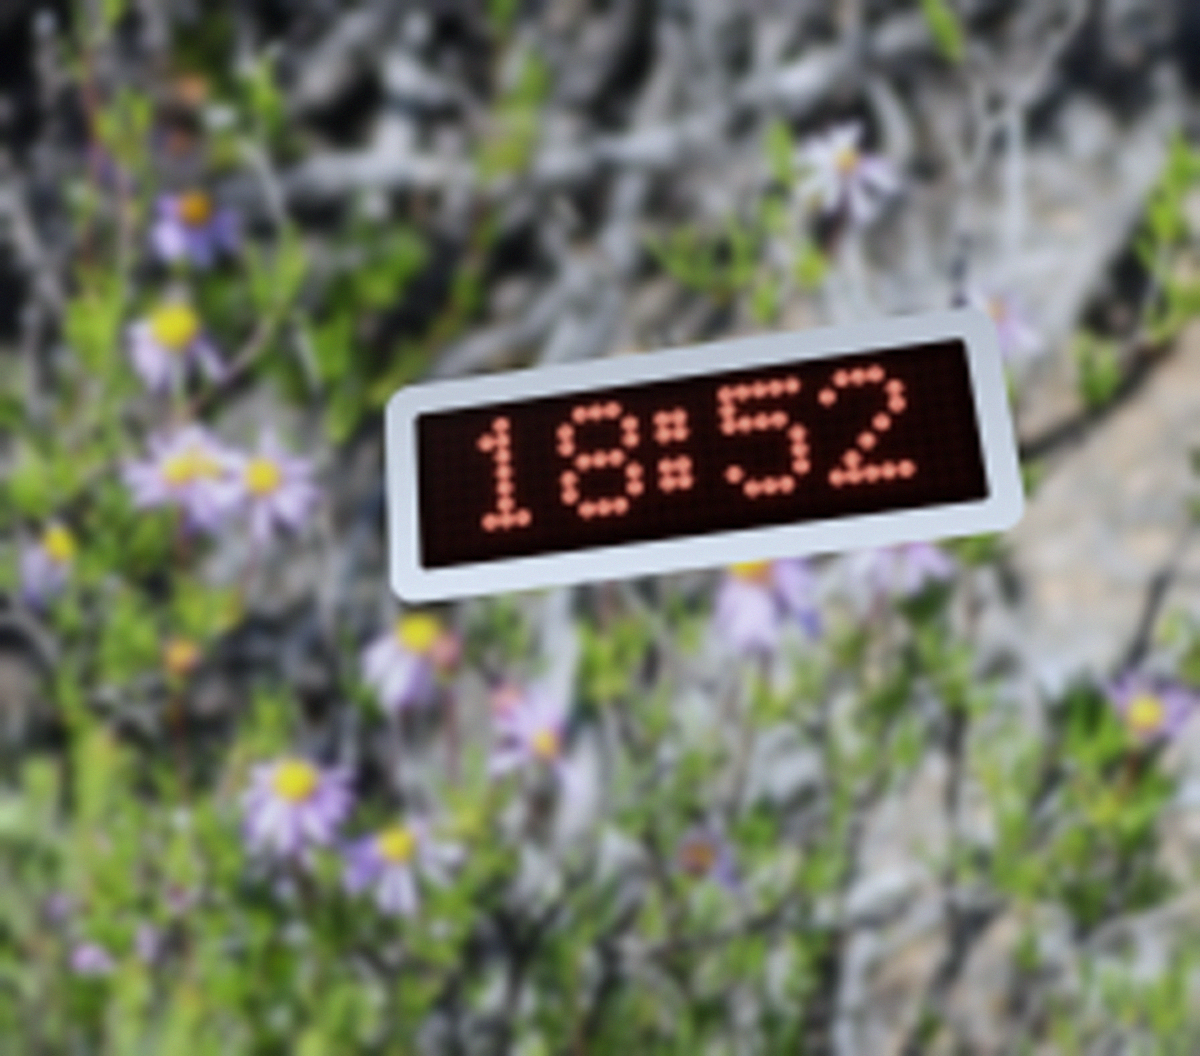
18:52
